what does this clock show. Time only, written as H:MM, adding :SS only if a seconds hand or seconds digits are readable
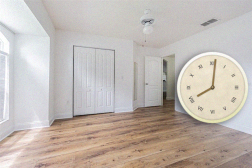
8:01
